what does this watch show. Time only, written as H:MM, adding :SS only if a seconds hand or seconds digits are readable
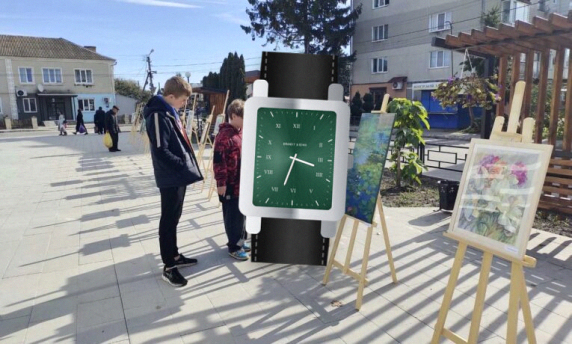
3:33
